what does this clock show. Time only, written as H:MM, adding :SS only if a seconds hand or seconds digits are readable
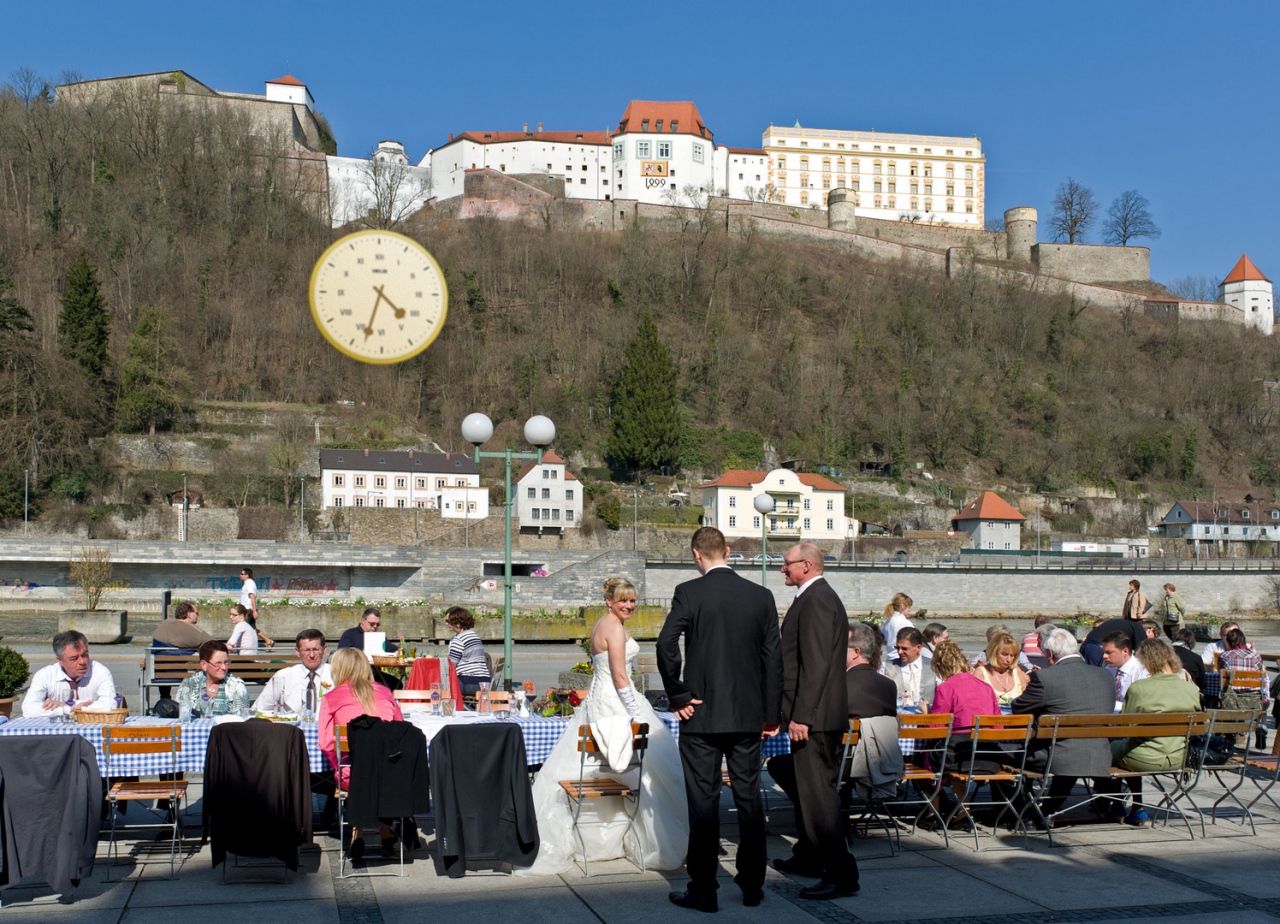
4:33
